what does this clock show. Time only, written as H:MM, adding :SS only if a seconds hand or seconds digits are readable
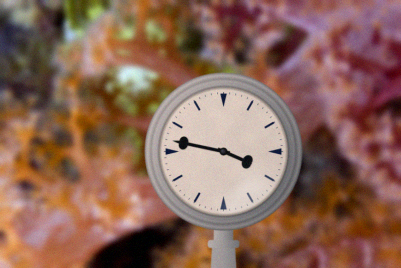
3:47
